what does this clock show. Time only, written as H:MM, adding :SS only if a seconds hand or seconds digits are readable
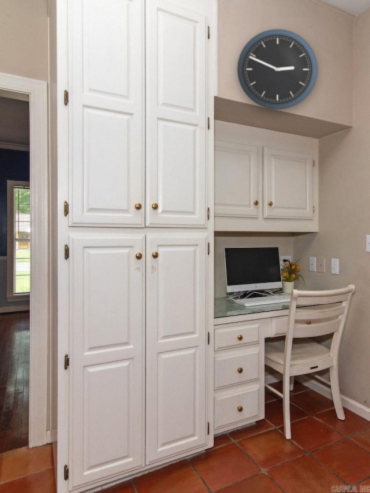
2:49
